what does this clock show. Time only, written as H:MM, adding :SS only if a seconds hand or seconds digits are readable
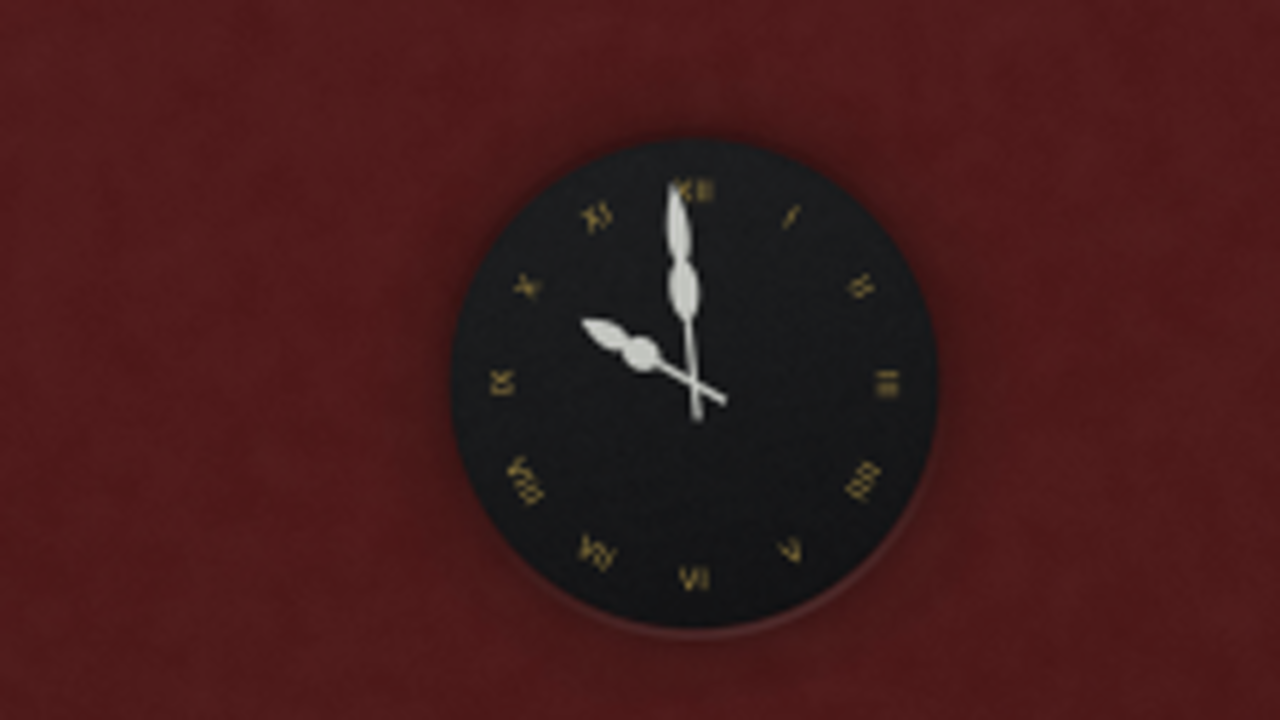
9:59
